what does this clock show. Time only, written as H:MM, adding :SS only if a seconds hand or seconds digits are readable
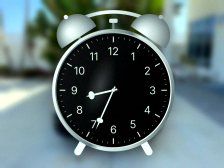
8:34
